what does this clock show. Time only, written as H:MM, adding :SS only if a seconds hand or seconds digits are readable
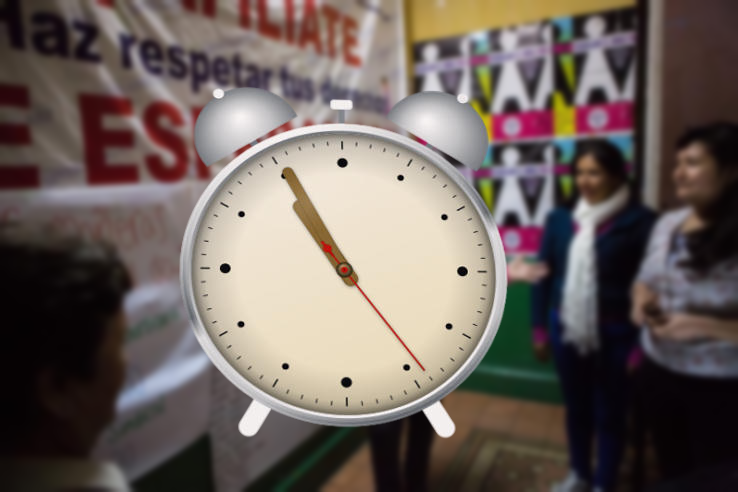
10:55:24
